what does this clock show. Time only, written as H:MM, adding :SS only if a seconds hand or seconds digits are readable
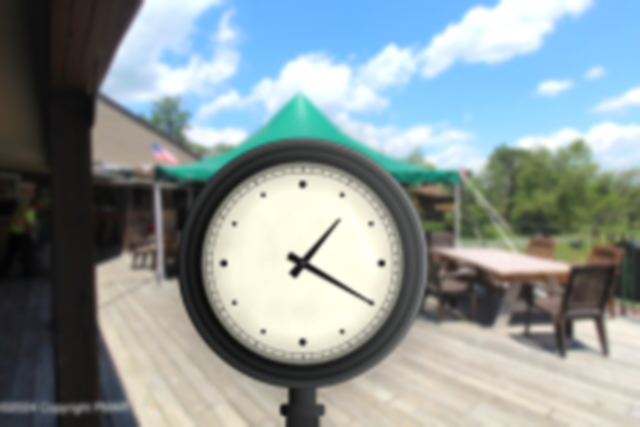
1:20
